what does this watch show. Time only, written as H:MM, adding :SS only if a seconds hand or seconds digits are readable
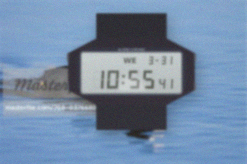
10:55
